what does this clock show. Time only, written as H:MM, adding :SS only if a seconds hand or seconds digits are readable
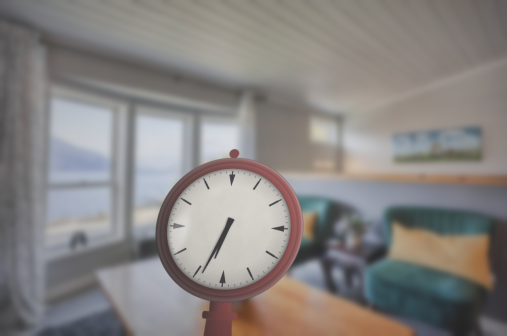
6:34
